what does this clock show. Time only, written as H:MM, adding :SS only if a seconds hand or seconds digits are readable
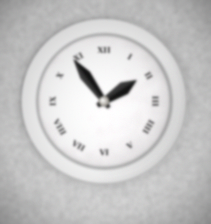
1:54
